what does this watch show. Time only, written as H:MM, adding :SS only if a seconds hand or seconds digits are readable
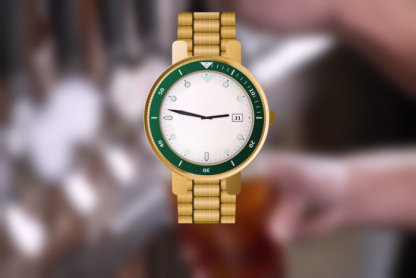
2:47
